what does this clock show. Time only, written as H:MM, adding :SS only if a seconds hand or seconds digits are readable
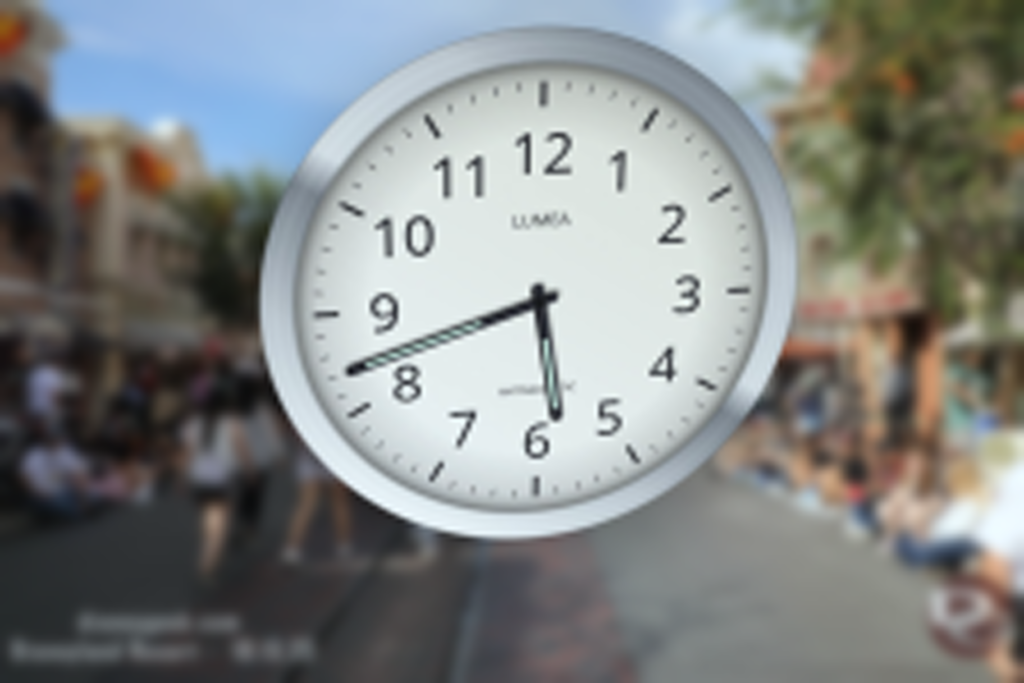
5:42
